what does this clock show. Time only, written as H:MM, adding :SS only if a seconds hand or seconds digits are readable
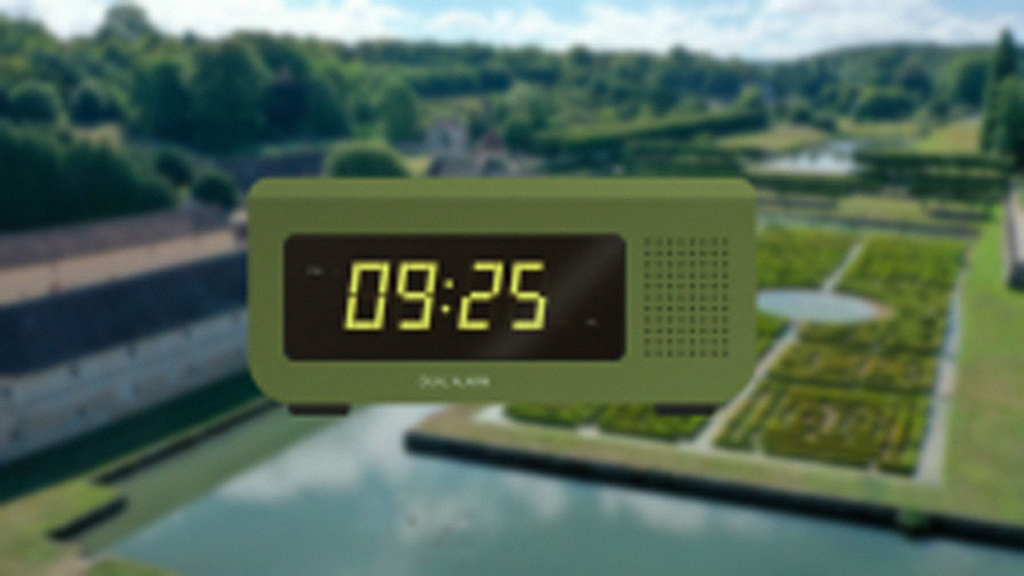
9:25
